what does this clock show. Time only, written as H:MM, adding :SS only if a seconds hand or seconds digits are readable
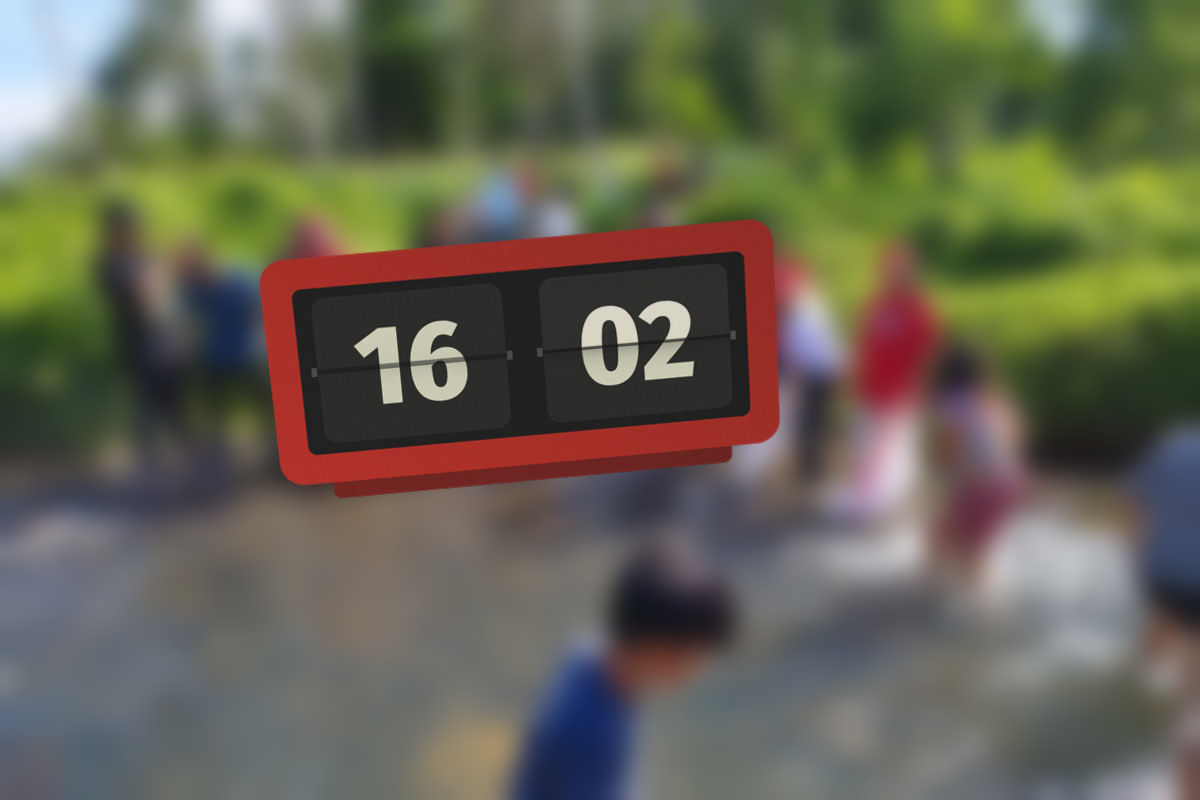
16:02
